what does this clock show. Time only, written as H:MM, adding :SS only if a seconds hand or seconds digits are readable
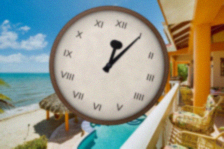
12:05
